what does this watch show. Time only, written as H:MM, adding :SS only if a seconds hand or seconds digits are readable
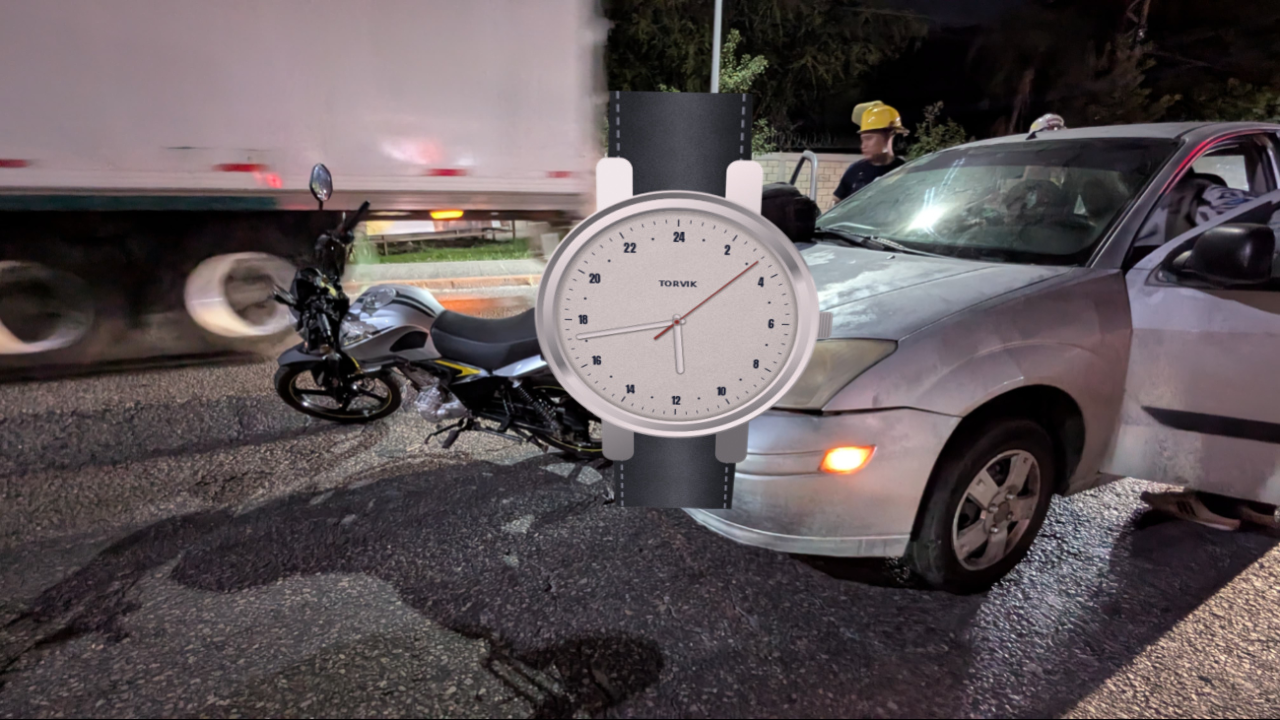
11:43:08
